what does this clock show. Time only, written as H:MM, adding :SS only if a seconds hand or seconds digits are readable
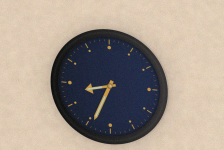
8:34
